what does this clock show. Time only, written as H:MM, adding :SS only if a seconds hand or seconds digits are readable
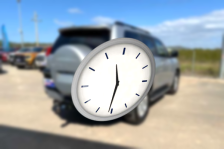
11:31
